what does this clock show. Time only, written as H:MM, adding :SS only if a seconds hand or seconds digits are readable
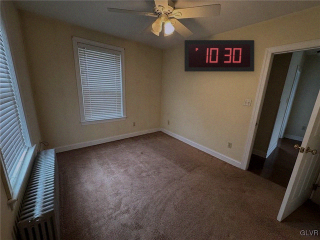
10:30
